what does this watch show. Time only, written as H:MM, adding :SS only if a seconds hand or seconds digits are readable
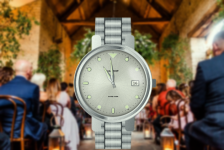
10:59
